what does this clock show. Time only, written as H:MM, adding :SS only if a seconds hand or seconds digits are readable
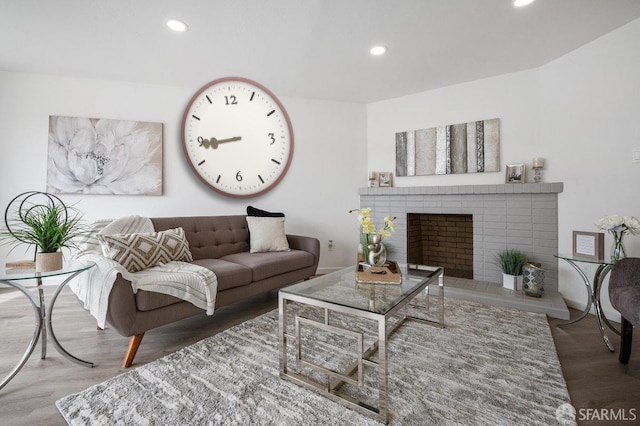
8:44
